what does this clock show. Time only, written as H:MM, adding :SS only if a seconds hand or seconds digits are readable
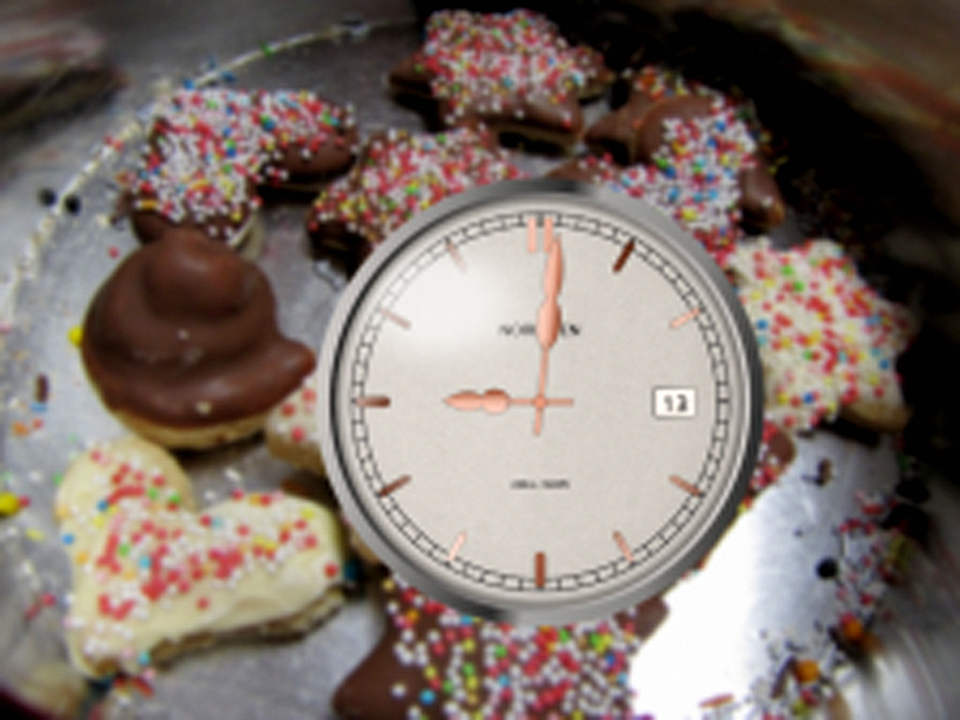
9:01
